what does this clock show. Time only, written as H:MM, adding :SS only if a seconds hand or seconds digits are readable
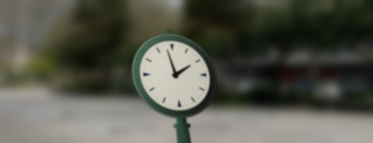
1:58
